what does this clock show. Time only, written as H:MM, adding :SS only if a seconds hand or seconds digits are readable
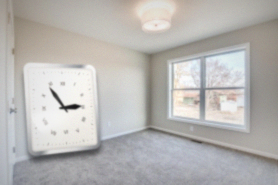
2:54
